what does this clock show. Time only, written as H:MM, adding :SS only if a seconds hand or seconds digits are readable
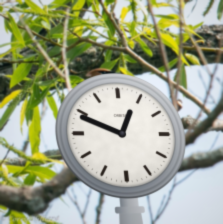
12:49
